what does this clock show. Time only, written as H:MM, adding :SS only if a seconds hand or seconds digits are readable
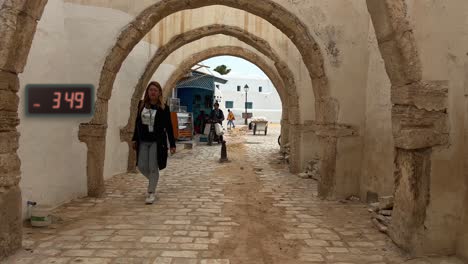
3:49
